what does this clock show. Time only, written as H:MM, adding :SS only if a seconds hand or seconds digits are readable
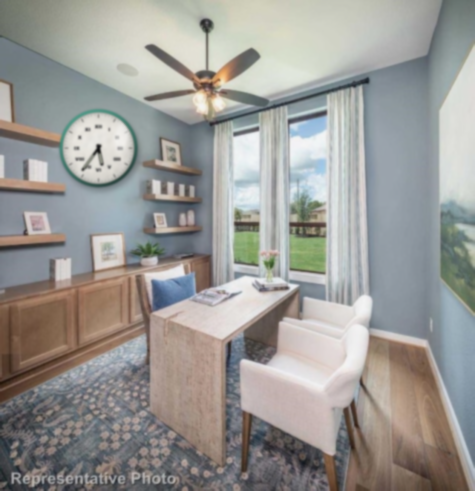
5:36
